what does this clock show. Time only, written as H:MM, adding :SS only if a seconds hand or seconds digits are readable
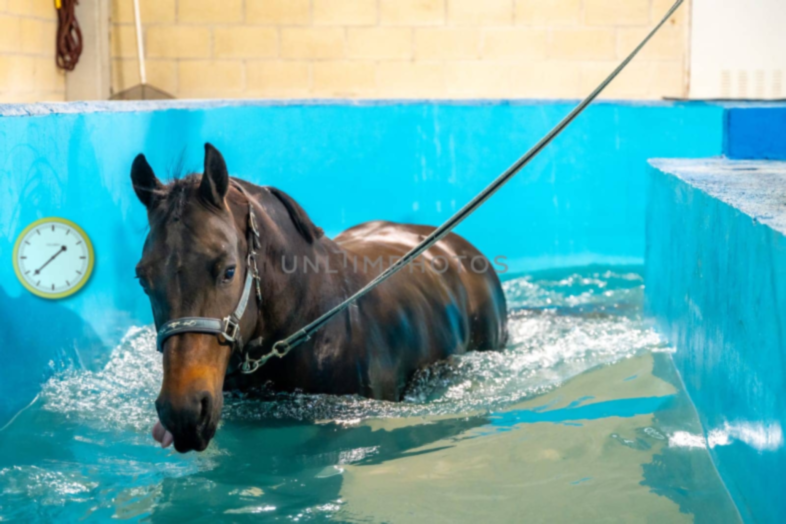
1:38
